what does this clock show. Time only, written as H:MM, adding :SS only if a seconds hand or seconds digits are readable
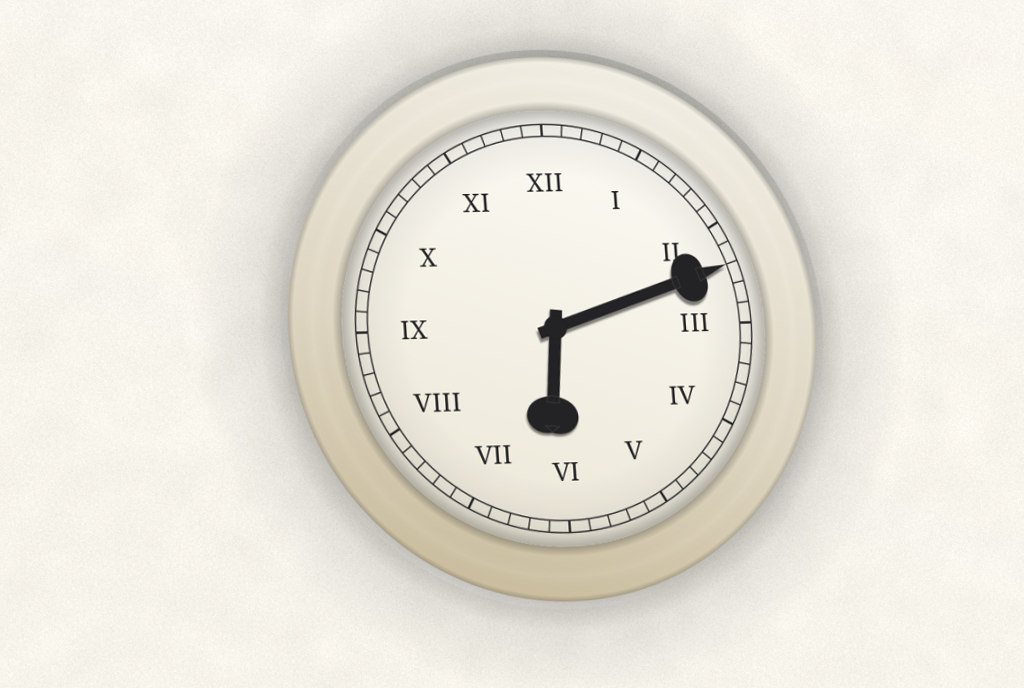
6:12
